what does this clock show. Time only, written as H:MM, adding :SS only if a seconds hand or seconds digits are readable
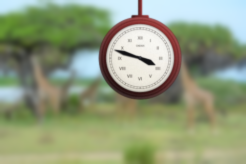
3:48
